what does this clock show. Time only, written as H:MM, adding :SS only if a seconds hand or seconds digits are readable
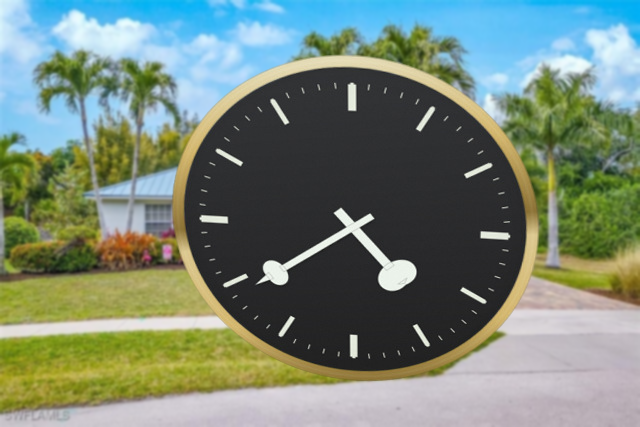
4:39
